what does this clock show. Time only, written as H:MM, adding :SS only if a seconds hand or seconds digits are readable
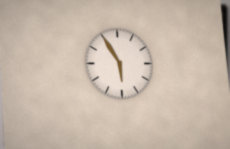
5:55
